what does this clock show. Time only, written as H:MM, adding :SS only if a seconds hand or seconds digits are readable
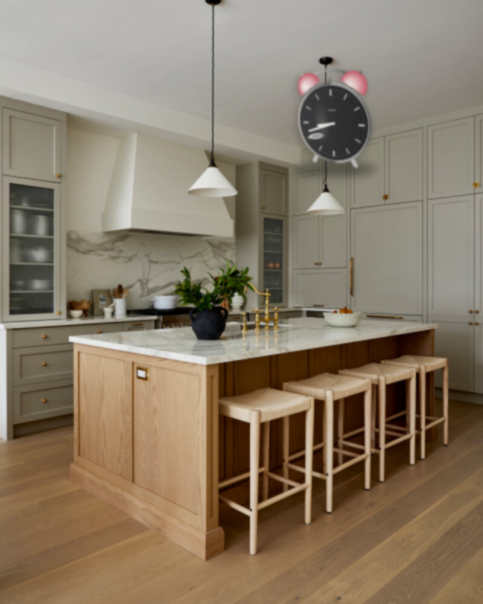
8:42
